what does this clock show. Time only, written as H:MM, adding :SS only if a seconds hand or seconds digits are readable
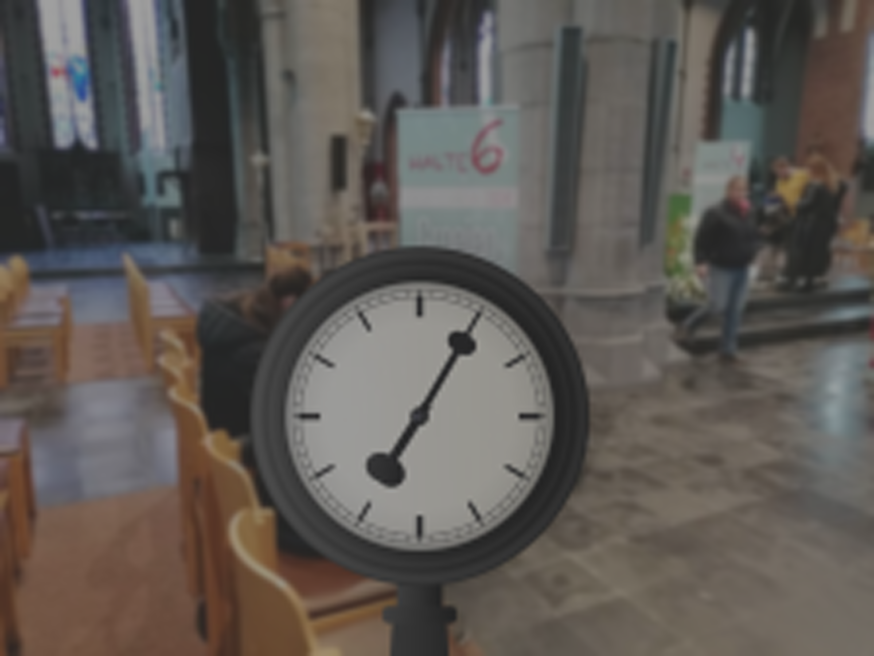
7:05
